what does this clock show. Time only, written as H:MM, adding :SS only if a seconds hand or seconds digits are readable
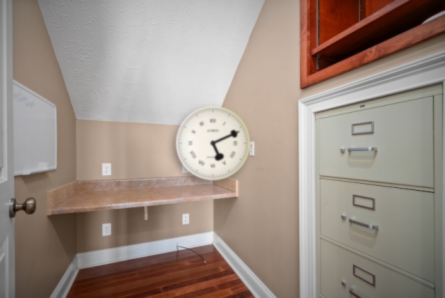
5:11
